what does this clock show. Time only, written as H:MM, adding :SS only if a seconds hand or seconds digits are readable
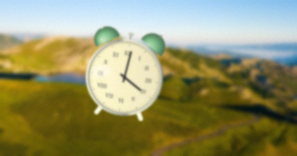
4:01
